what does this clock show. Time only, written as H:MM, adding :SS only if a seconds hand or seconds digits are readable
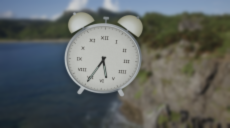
5:35
